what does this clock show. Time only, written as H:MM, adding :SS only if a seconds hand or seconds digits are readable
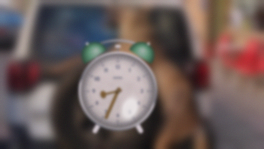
8:34
